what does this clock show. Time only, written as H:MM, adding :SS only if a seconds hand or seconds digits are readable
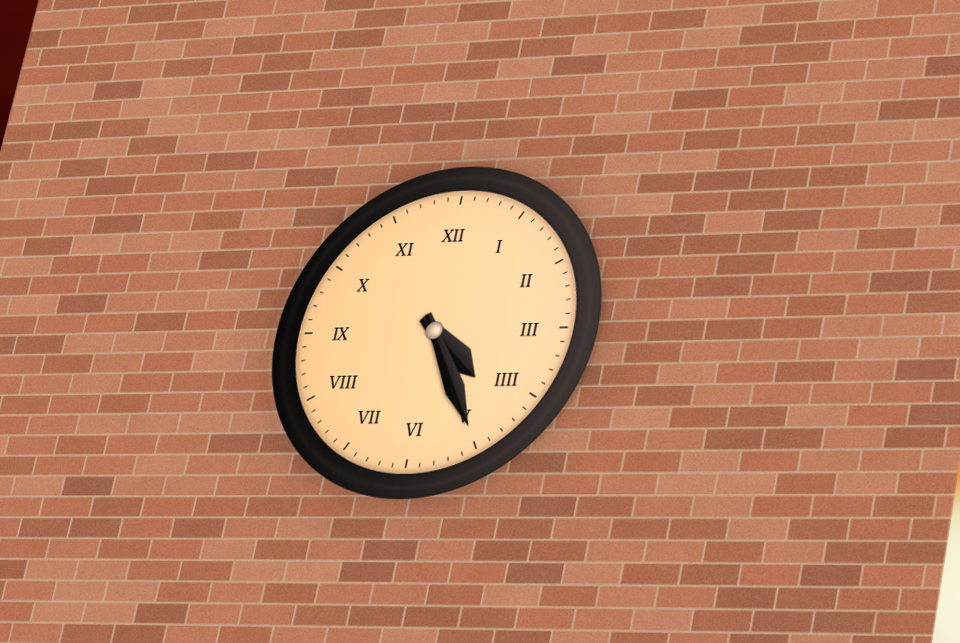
4:25
